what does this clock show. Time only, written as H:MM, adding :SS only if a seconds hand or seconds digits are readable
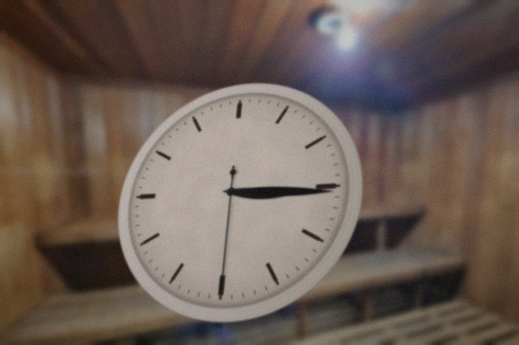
3:15:30
